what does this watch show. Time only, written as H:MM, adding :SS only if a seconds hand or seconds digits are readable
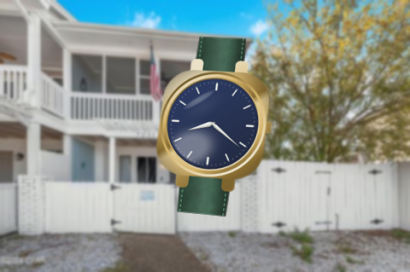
8:21
